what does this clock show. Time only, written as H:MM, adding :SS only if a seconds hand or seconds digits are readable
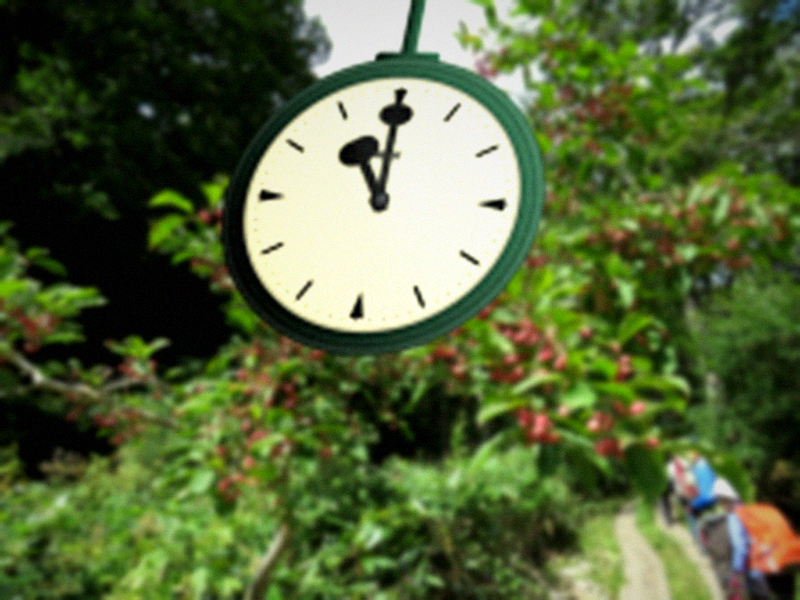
11:00
